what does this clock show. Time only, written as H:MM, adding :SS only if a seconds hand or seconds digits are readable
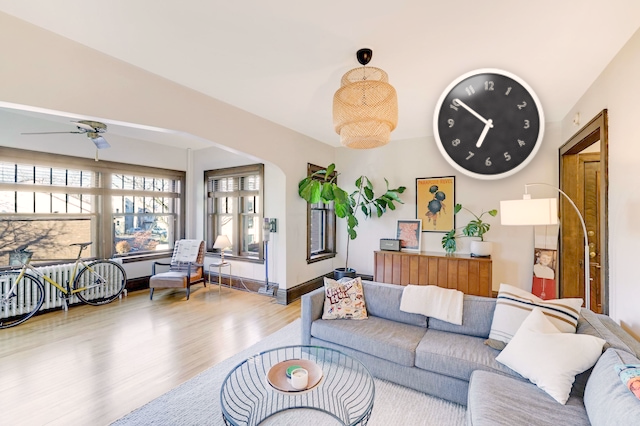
6:51
